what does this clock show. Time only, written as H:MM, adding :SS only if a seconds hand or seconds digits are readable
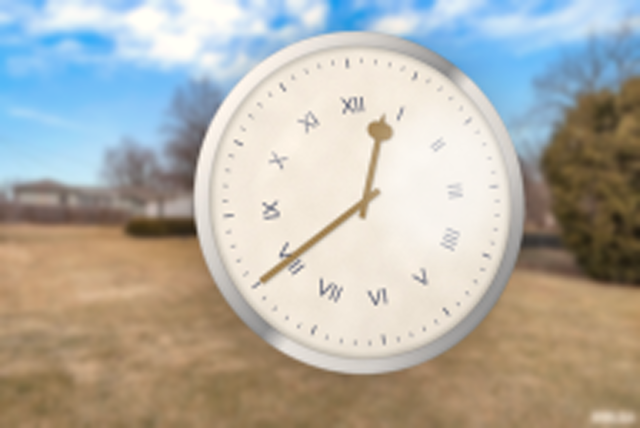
12:40
